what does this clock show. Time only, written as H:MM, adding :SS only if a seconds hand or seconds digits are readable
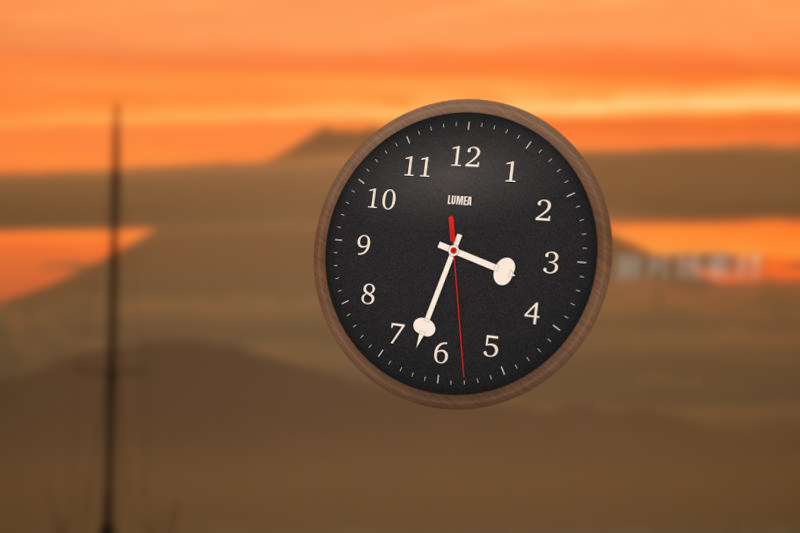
3:32:28
